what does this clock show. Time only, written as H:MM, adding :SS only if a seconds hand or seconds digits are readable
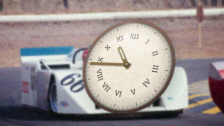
10:44
